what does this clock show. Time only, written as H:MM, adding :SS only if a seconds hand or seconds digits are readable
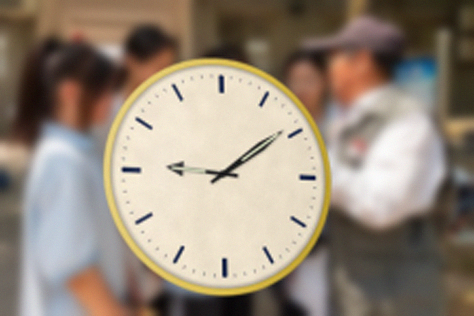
9:09
